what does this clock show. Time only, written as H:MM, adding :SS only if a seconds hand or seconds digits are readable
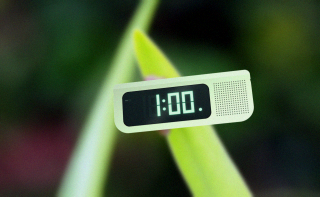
1:00
